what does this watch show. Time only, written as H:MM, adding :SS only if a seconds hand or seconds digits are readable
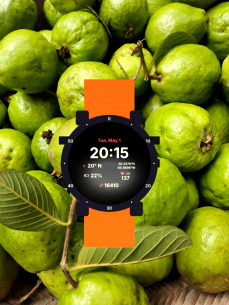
20:15
